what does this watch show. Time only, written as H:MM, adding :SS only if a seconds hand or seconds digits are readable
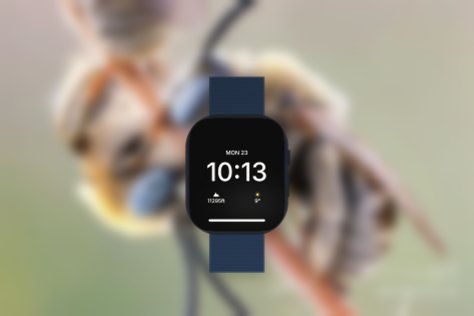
10:13
